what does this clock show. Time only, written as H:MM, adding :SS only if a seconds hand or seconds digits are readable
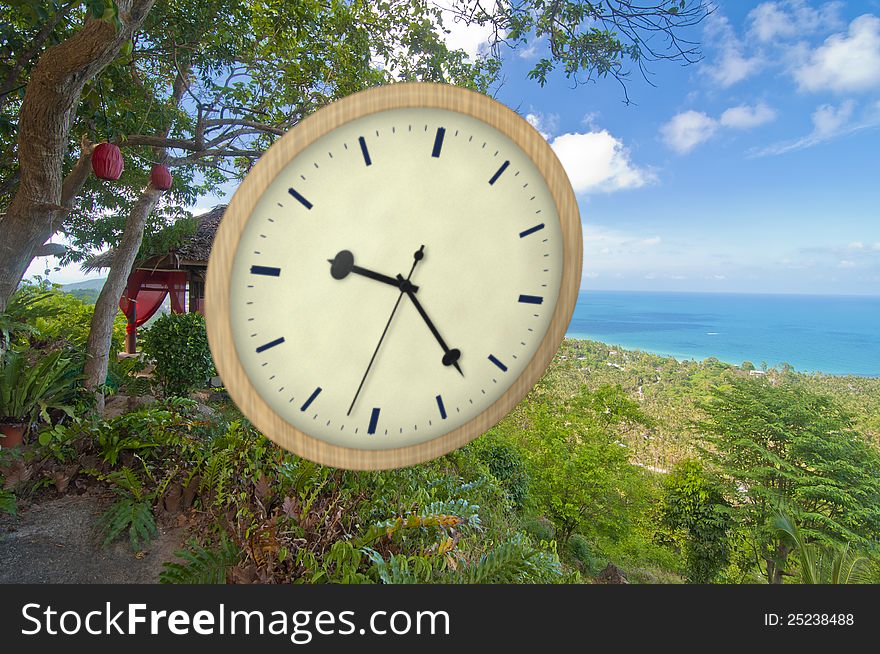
9:22:32
